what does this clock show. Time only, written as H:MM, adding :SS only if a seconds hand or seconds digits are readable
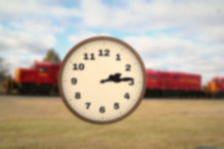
2:14
